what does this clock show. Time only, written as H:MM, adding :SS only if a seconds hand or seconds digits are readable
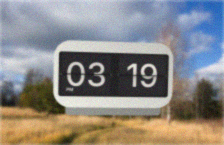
3:19
